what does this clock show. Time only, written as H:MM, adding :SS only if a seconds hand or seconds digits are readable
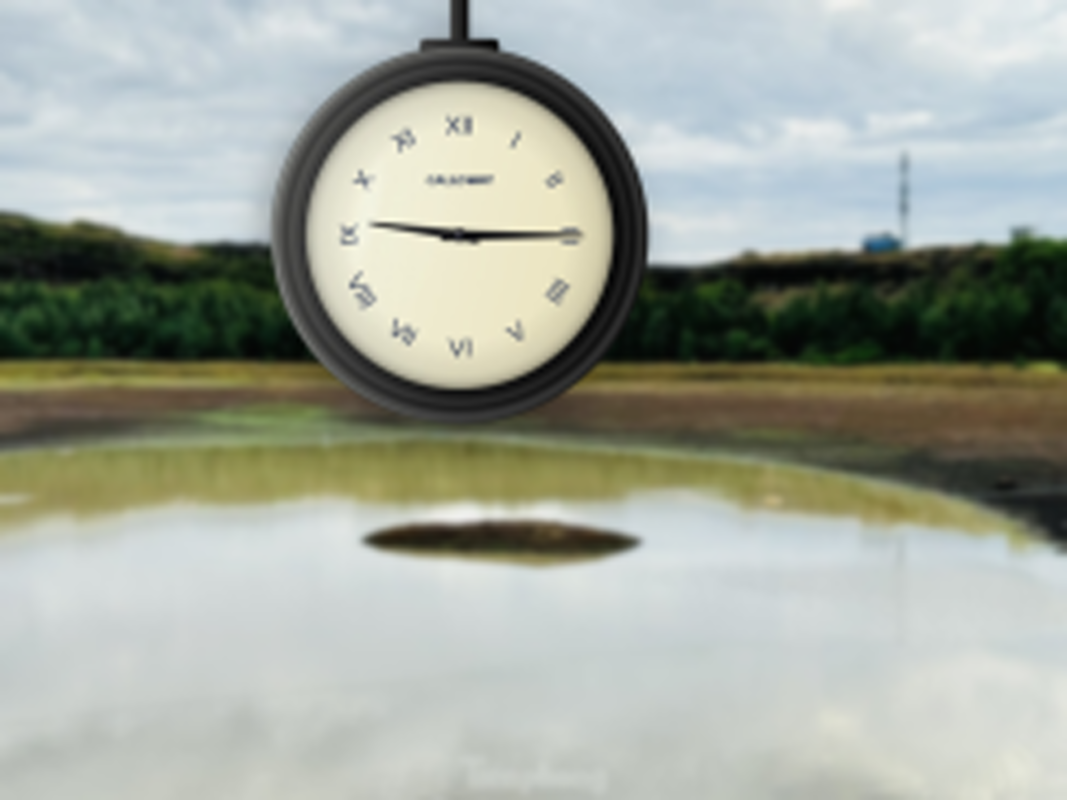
9:15
